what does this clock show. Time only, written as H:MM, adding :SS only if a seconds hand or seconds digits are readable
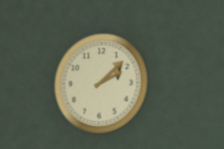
2:08
